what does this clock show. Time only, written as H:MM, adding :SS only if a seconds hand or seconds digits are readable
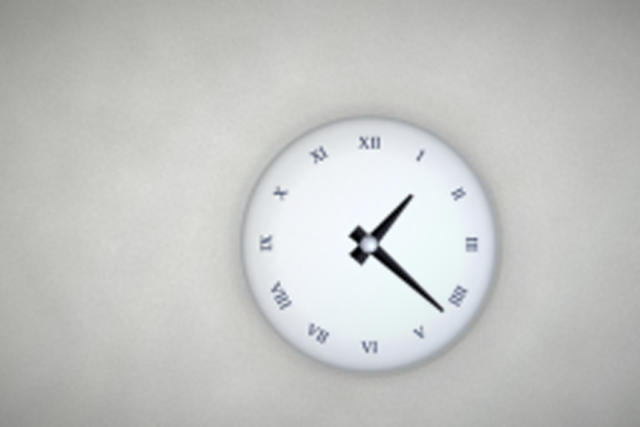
1:22
